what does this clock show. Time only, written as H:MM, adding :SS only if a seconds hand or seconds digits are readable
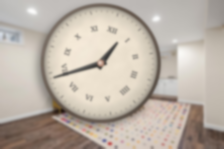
12:39
